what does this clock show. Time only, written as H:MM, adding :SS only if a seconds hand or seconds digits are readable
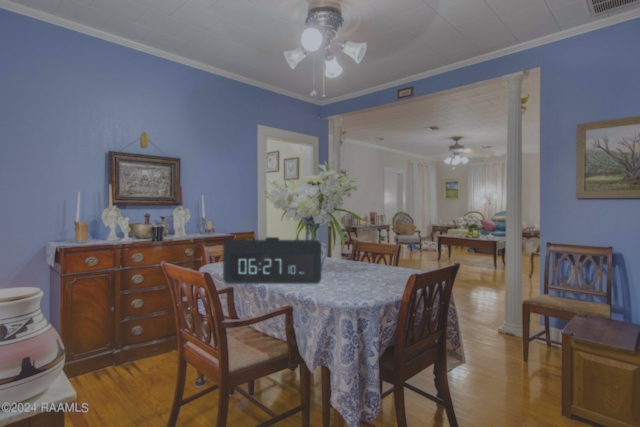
6:27
